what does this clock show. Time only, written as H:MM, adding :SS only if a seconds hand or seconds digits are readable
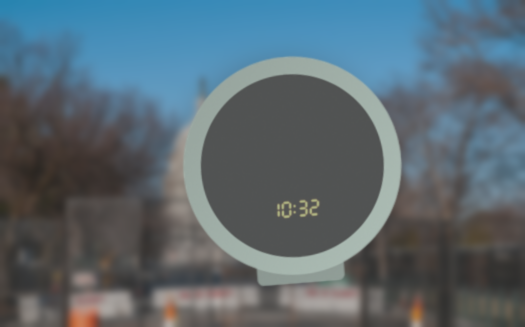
10:32
